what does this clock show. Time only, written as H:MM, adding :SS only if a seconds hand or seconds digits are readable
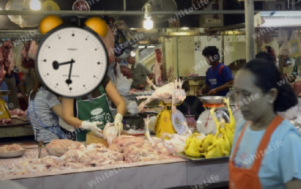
8:31
